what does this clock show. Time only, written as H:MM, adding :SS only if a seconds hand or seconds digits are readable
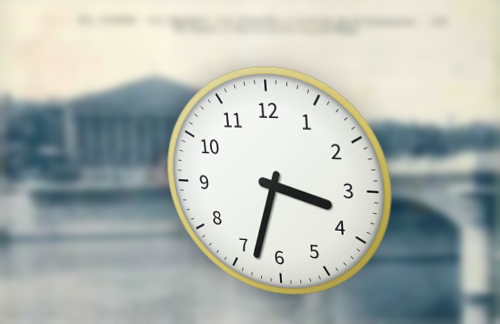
3:33
